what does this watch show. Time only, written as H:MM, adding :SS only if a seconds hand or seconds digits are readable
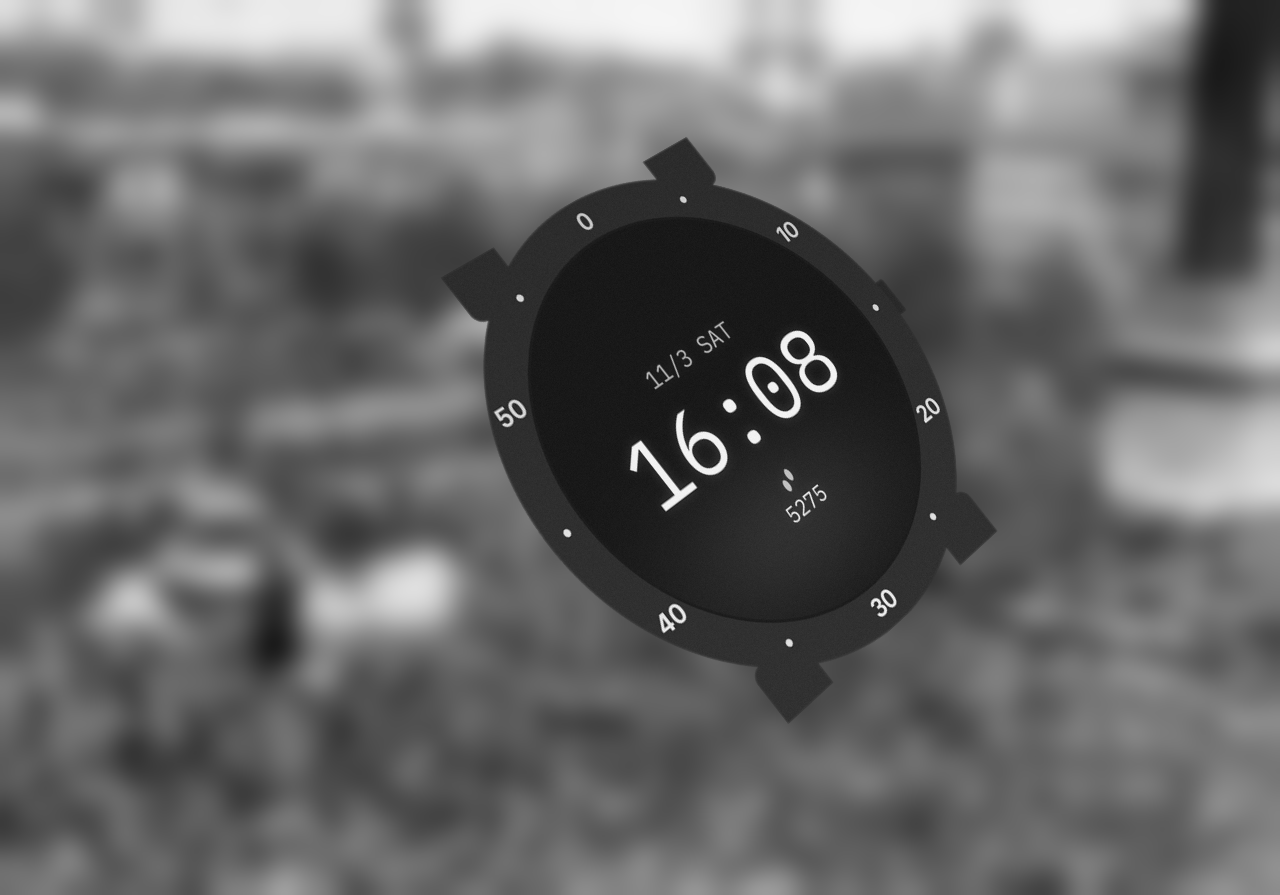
16:08
